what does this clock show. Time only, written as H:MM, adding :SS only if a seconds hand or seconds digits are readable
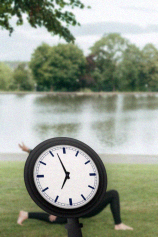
6:57
